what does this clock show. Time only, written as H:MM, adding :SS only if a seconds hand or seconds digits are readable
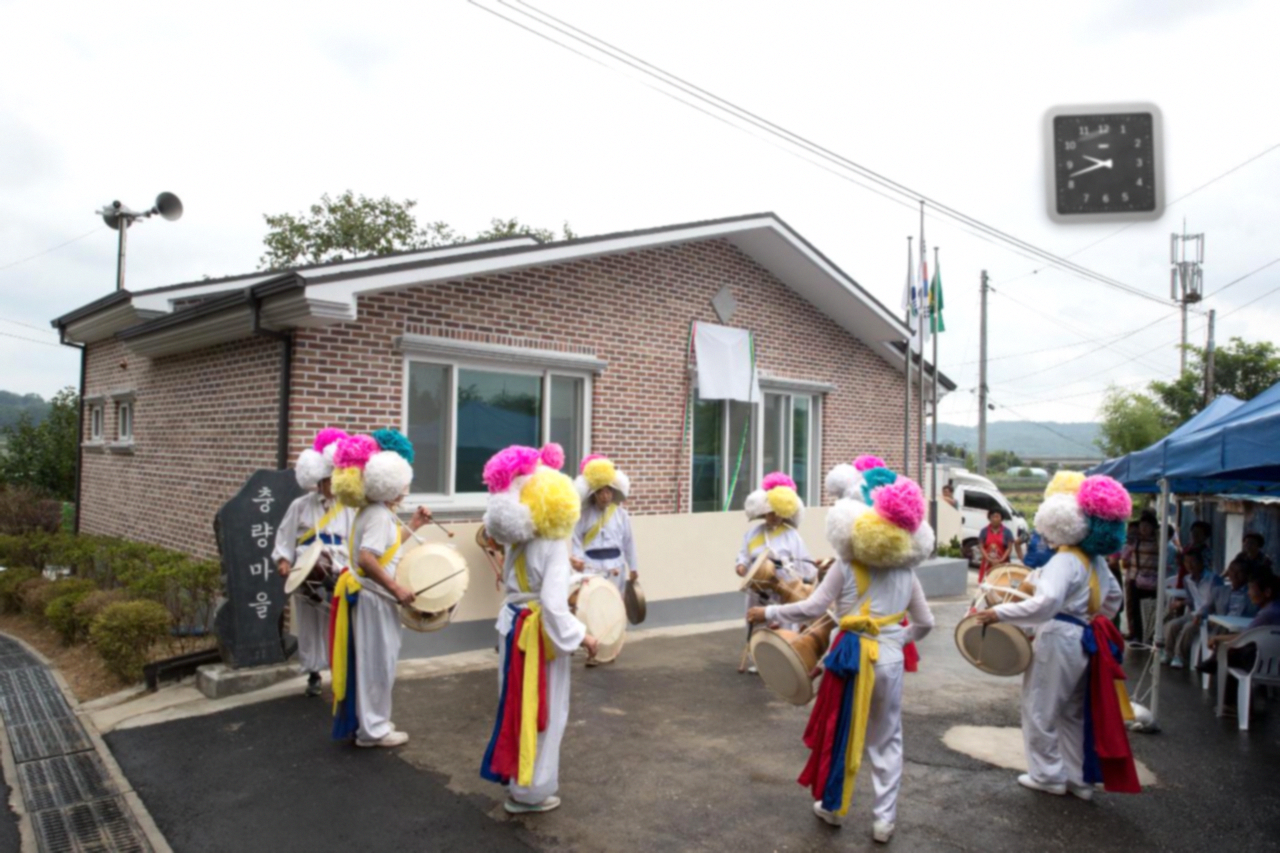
9:42
